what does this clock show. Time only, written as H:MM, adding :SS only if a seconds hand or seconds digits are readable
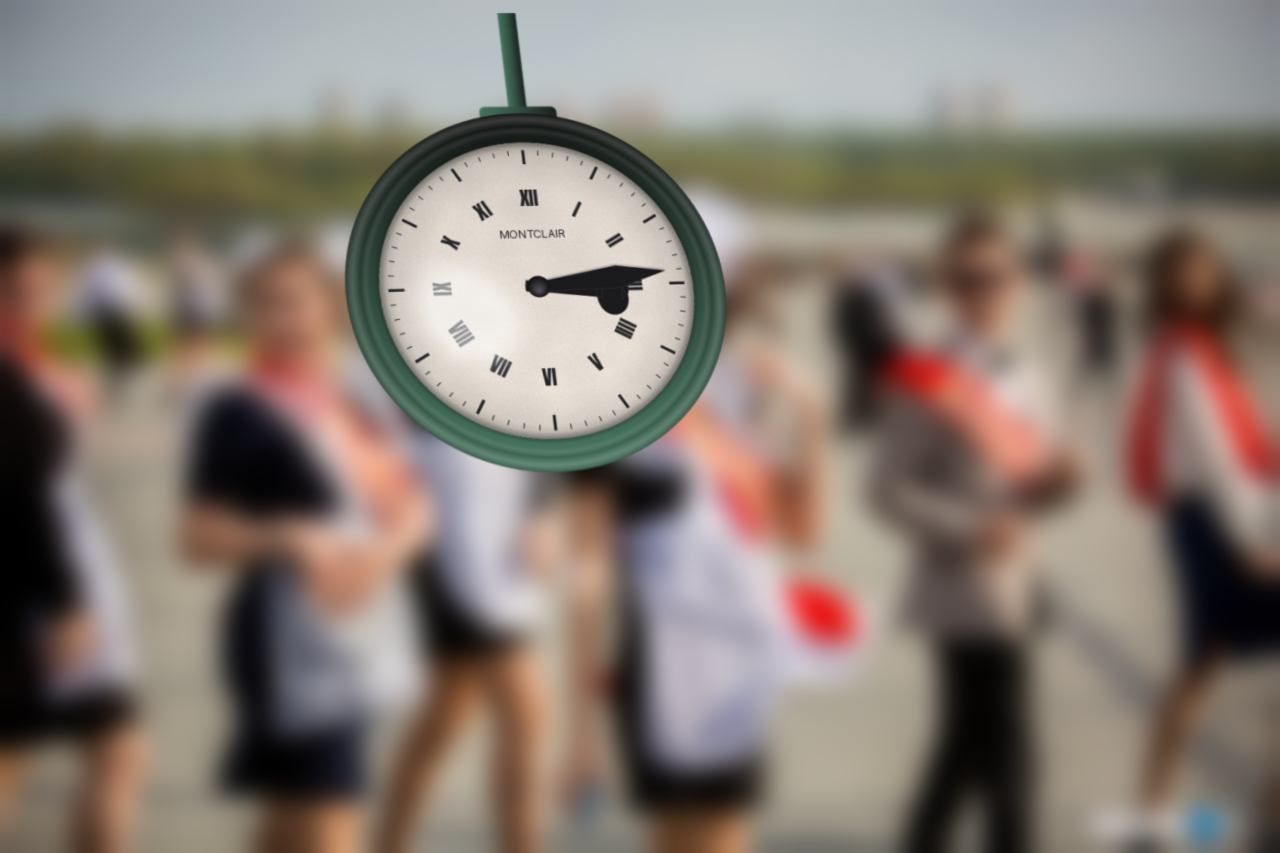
3:14
